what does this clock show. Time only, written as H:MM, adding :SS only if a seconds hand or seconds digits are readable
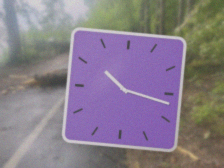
10:17
